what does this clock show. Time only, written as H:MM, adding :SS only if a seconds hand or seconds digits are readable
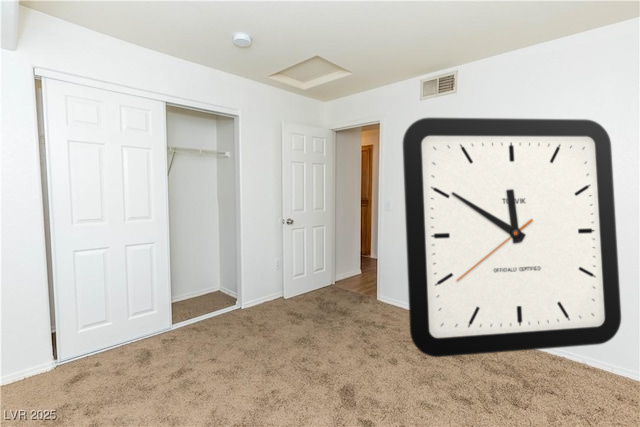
11:50:39
